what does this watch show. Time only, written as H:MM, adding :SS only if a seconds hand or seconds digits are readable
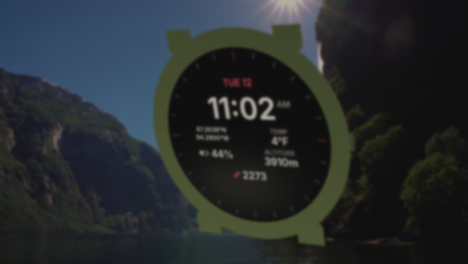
11:02
